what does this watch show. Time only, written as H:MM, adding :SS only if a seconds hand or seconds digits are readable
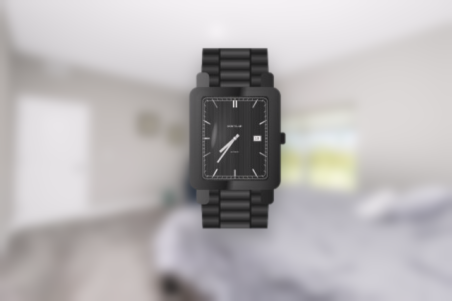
7:36
